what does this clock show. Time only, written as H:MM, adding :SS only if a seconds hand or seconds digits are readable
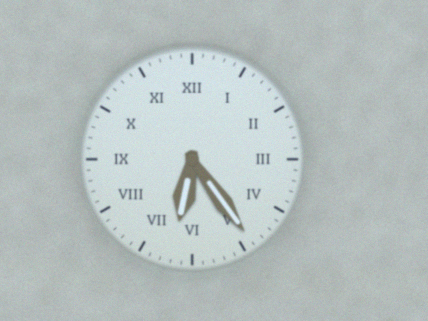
6:24
